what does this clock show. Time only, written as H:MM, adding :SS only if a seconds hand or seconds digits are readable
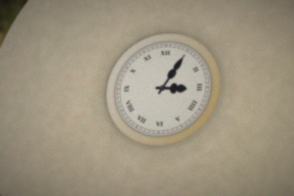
3:05
